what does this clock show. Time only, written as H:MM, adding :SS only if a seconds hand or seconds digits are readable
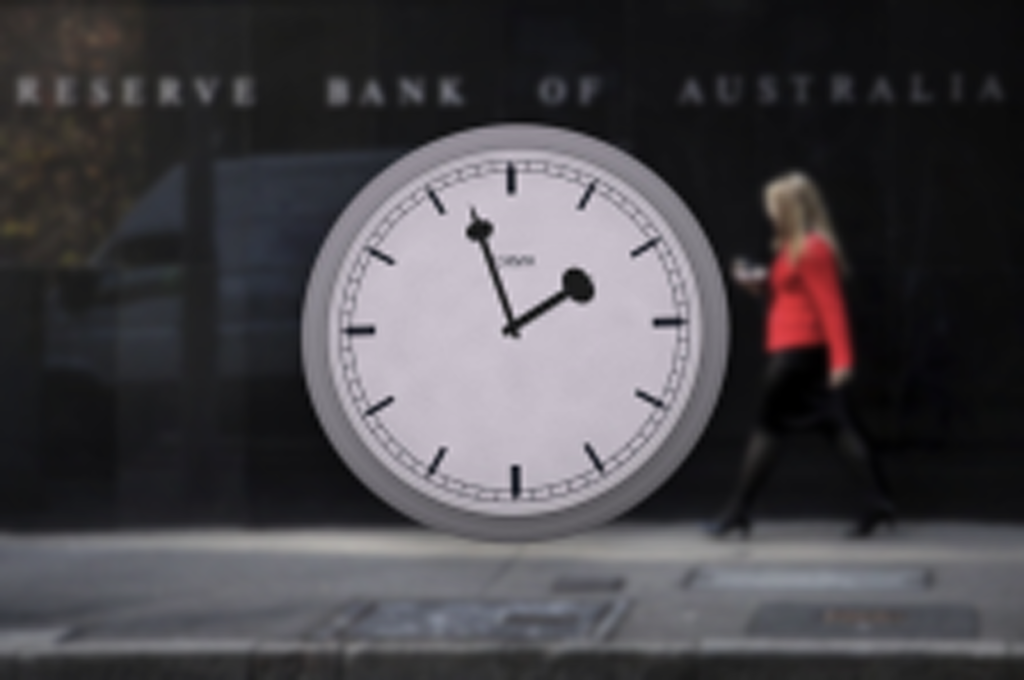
1:57
